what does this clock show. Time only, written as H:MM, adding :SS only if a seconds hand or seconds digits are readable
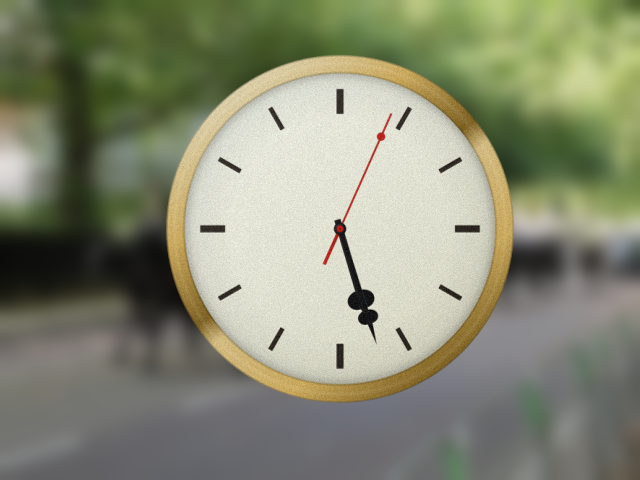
5:27:04
